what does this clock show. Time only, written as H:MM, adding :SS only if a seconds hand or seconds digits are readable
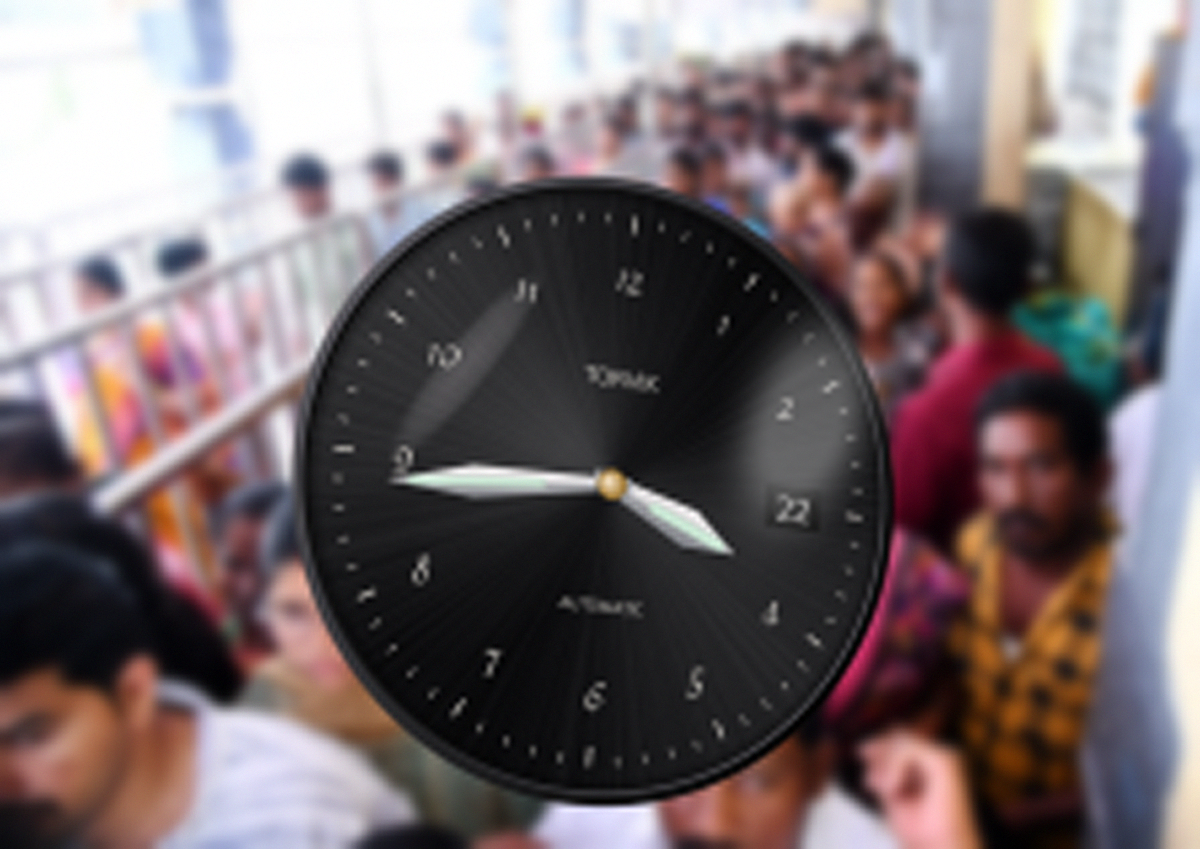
3:44
